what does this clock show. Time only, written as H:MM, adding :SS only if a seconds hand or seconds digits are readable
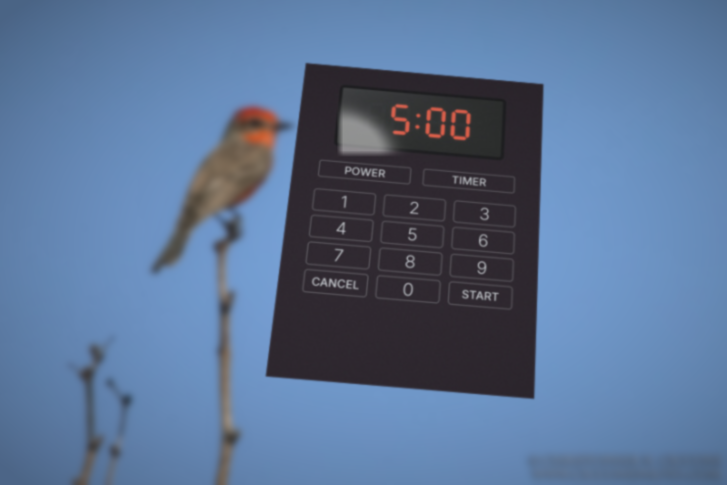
5:00
